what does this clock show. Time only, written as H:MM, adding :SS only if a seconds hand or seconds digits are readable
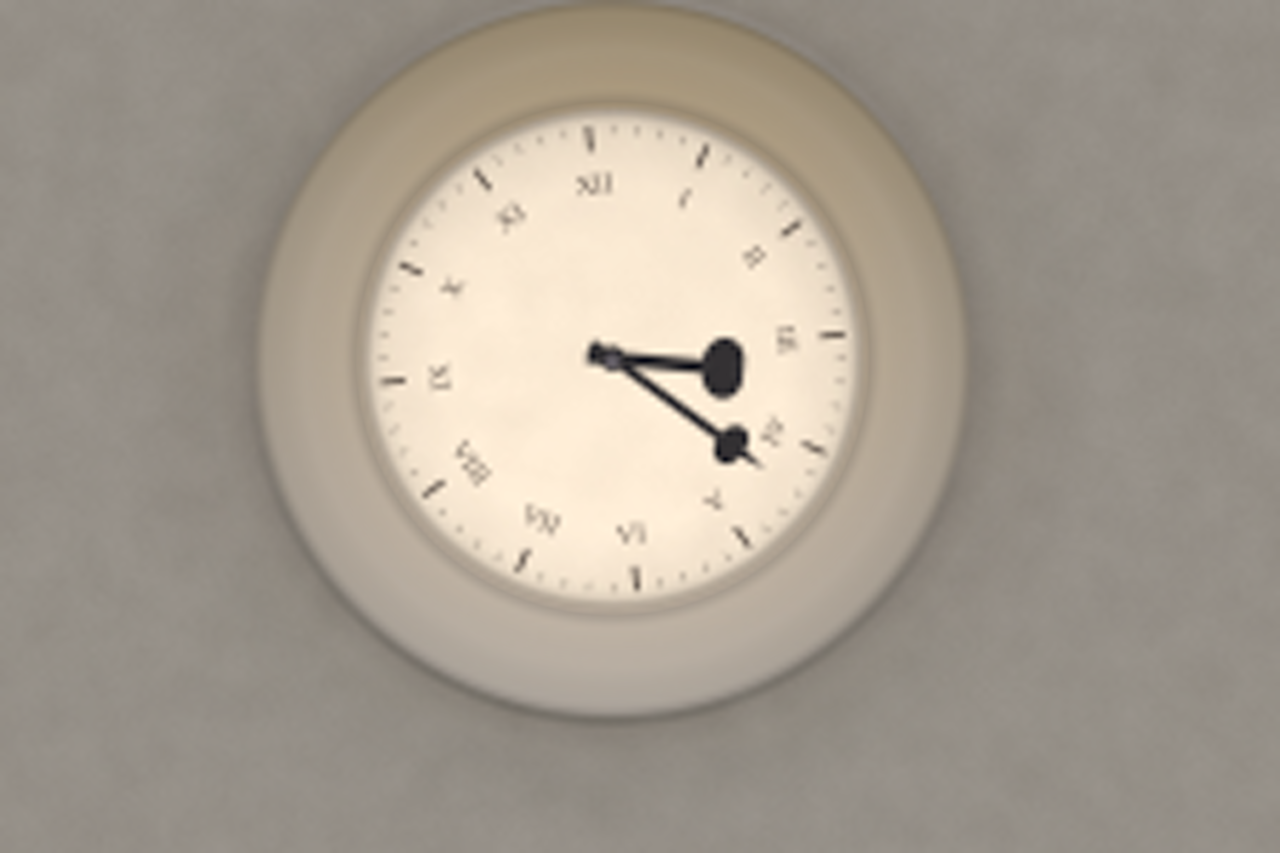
3:22
